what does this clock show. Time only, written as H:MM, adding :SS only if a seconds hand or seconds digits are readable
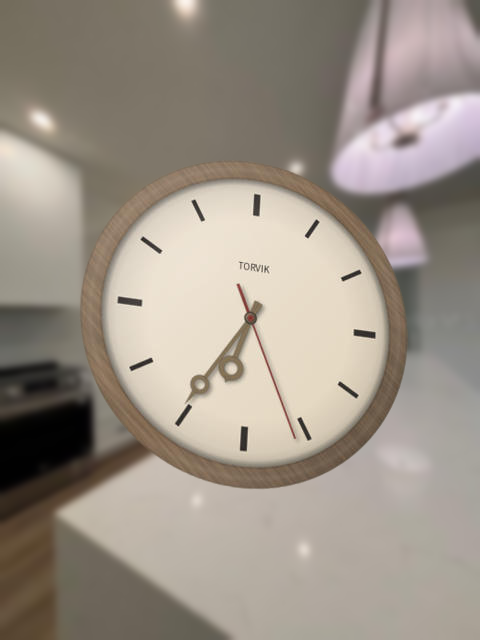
6:35:26
